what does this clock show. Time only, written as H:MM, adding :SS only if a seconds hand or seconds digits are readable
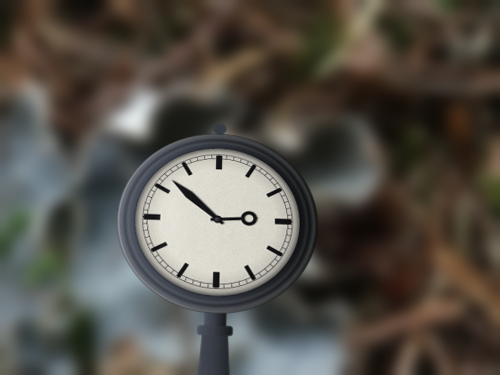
2:52
